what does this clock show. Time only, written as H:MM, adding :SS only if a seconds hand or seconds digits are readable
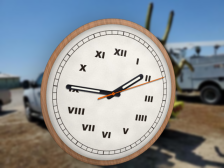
1:45:11
